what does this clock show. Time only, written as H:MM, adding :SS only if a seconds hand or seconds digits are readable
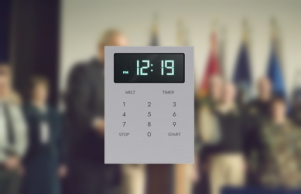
12:19
